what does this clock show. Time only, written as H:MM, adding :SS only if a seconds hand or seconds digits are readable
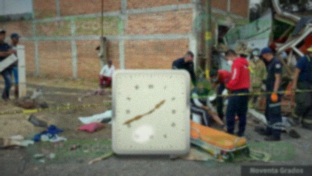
1:41
